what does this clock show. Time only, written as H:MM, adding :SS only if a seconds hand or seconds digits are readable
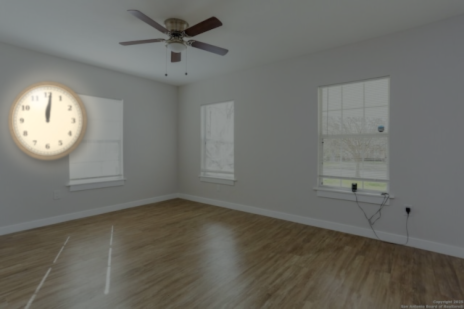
12:01
